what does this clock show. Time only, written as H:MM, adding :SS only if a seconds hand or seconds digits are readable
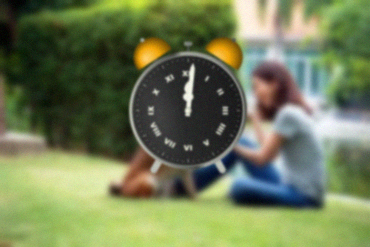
12:01
